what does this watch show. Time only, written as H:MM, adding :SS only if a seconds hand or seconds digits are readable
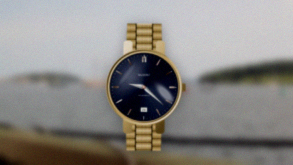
9:22
